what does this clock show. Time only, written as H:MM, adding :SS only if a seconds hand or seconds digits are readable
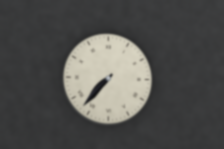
7:37
